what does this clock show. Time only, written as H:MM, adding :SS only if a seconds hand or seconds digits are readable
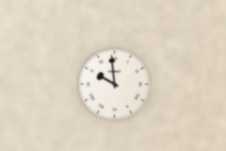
9:59
